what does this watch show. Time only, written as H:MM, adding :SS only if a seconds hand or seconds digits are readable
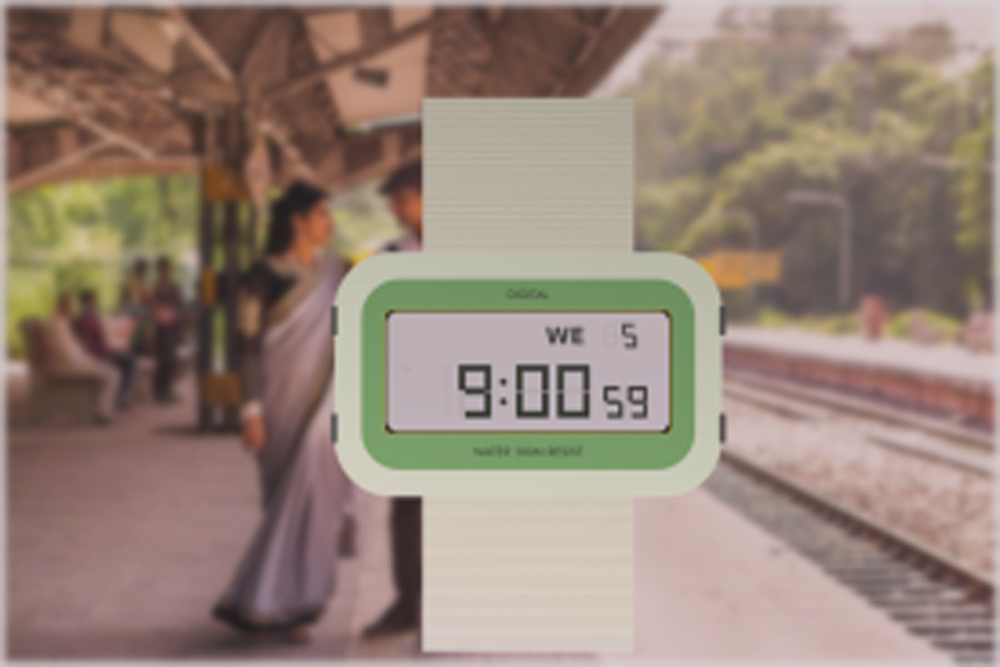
9:00:59
